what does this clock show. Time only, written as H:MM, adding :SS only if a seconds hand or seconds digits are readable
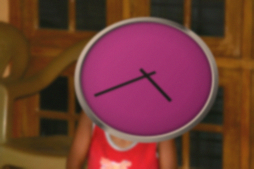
4:41
